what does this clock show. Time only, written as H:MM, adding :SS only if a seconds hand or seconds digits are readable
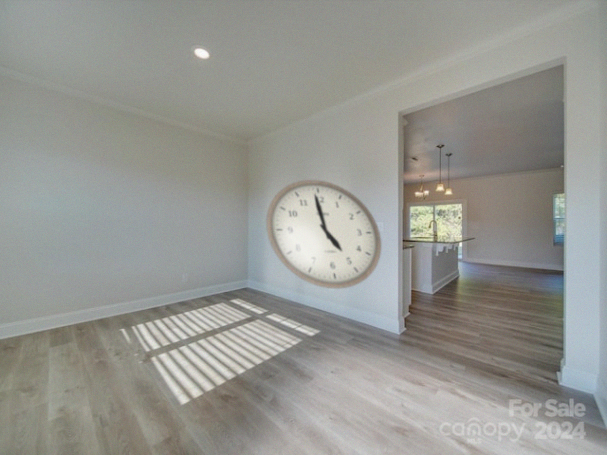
4:59
